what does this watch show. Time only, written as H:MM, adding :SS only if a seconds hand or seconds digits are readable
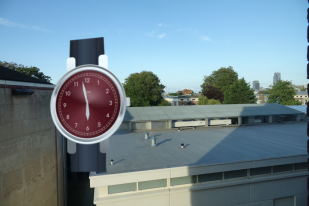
5:58
